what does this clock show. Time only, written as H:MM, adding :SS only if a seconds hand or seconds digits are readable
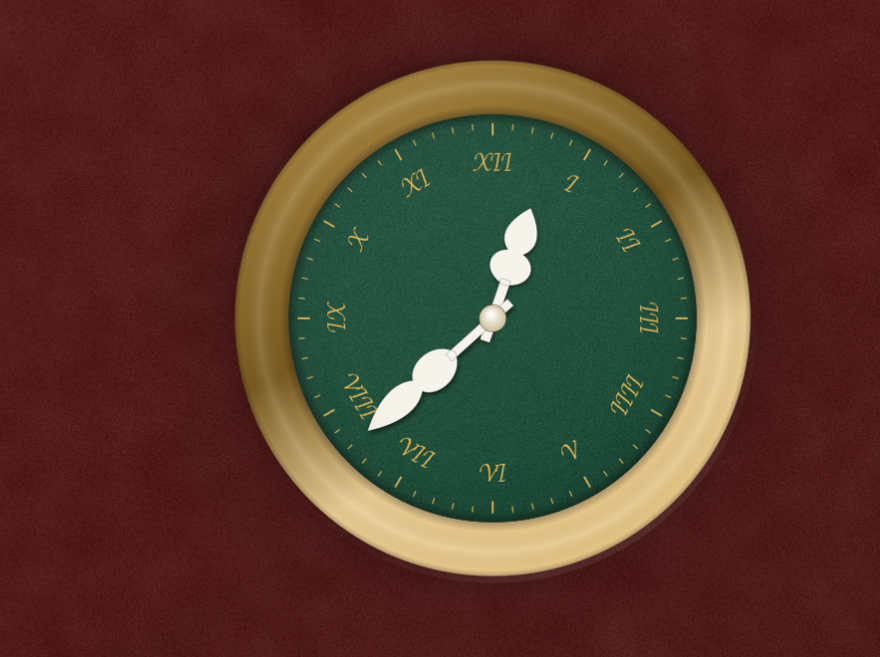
12:38
